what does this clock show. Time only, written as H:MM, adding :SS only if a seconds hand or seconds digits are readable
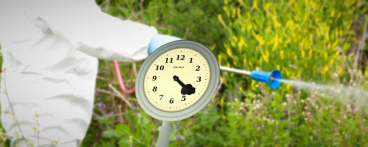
4:21
